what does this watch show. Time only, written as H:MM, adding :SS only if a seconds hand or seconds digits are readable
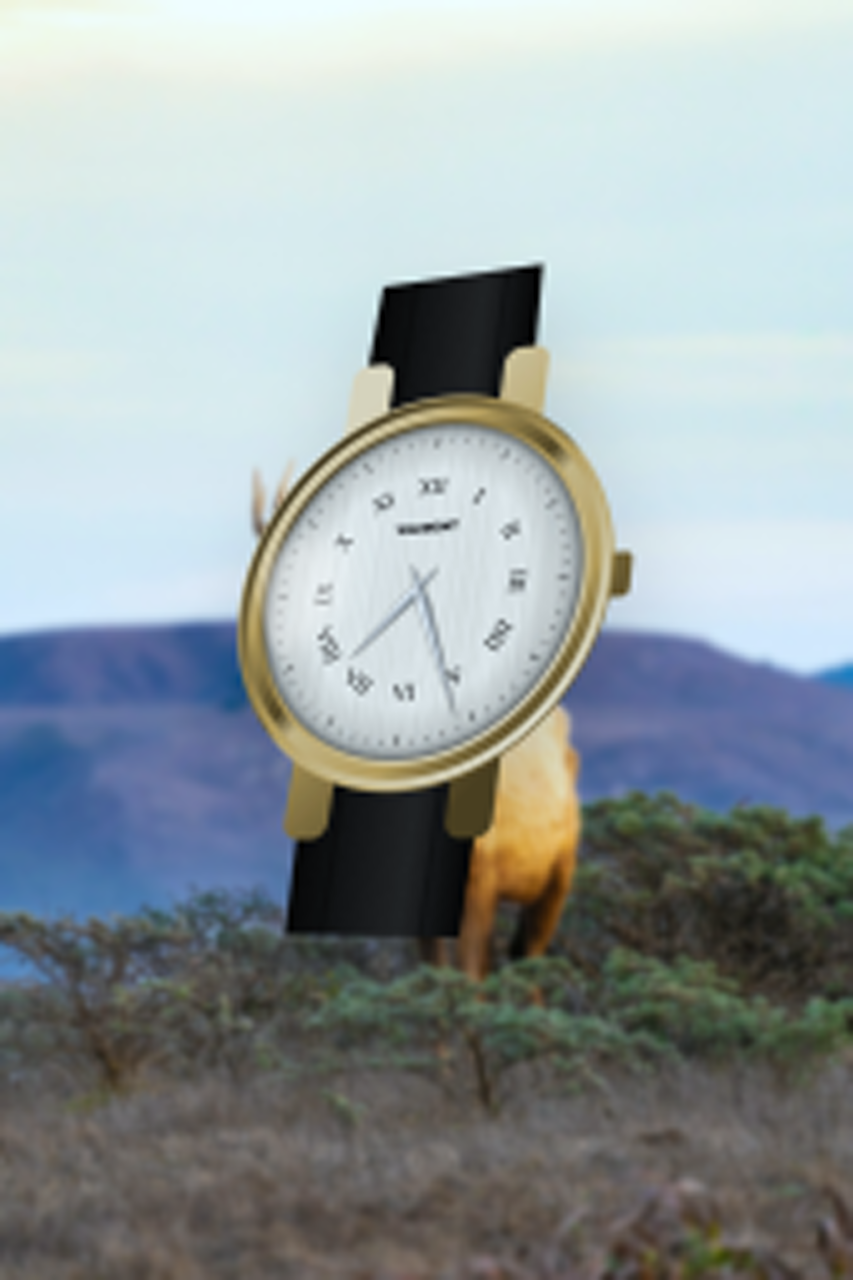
7:26
